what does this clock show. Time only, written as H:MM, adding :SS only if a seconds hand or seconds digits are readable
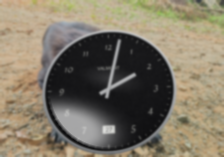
2:02
